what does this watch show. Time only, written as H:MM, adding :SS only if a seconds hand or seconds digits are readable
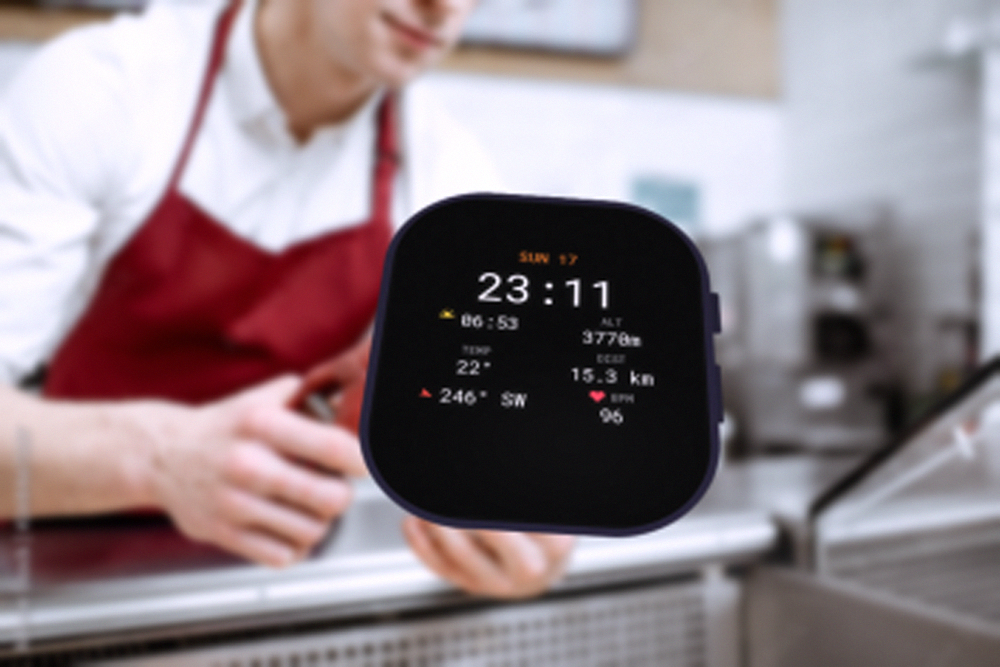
23:11
